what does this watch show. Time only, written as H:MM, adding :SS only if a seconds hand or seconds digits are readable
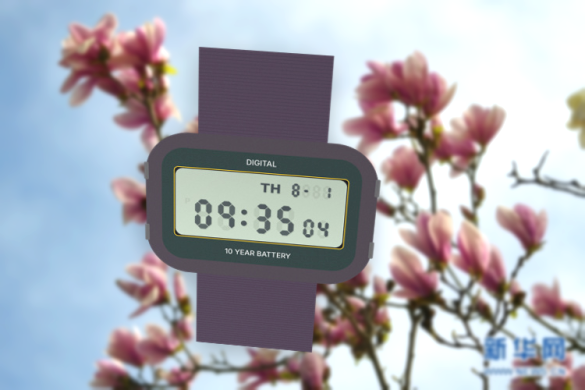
9:35:04
